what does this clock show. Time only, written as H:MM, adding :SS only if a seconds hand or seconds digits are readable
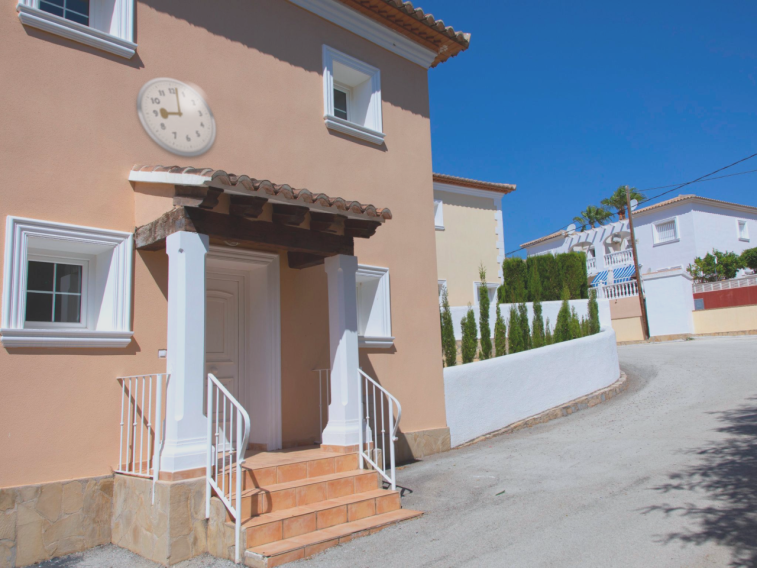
9:02
